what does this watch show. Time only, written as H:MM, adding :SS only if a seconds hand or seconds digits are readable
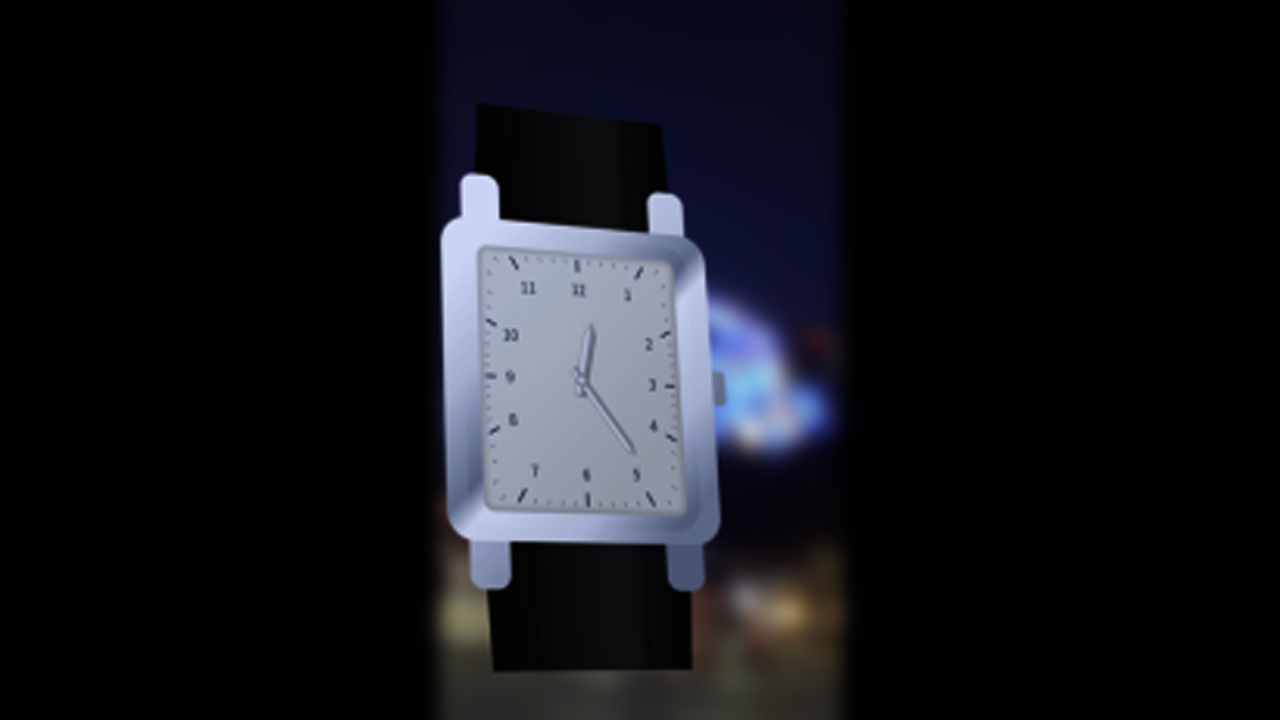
12:24
